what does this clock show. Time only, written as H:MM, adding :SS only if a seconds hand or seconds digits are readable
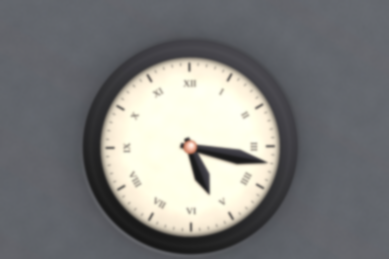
5:17
